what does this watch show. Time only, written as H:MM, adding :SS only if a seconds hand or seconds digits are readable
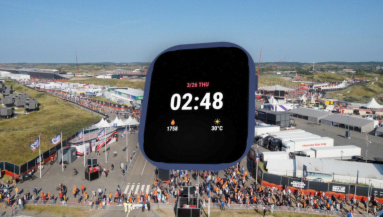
2:48
